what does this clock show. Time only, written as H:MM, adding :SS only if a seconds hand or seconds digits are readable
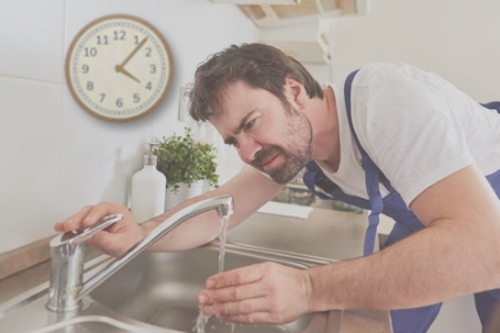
4:07
